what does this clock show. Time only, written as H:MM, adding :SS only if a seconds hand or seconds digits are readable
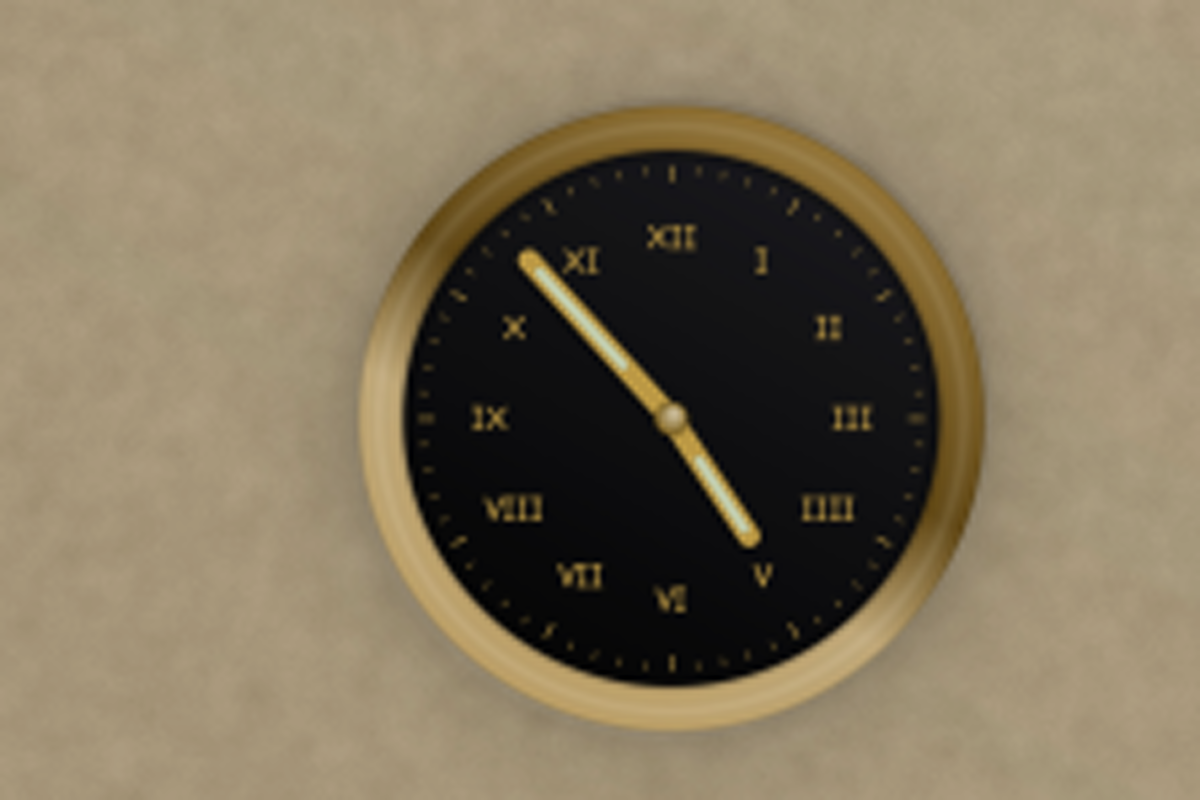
4:53
